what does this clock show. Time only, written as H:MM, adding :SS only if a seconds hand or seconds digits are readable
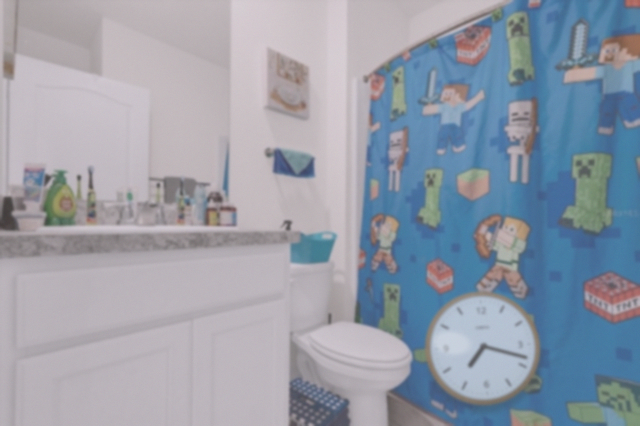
7:18
